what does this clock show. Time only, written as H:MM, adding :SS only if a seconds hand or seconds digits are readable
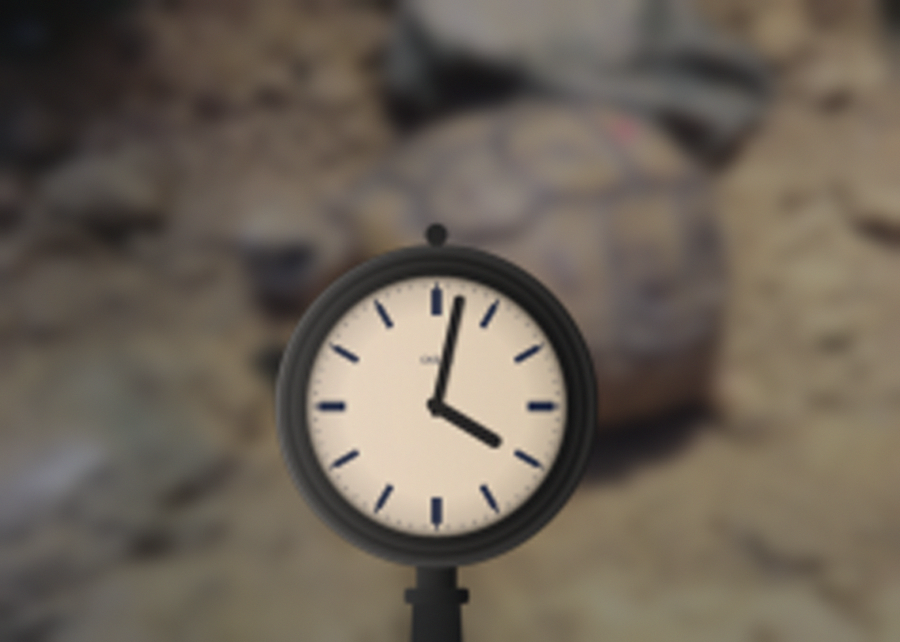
4:02
